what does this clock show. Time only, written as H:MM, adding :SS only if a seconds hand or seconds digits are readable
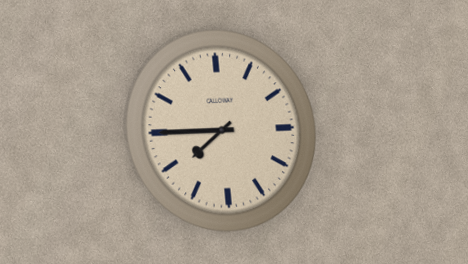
7:45
